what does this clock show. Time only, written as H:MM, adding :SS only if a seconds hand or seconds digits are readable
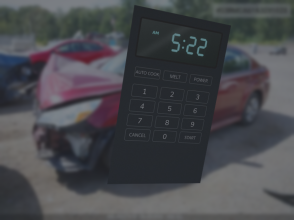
5:22
